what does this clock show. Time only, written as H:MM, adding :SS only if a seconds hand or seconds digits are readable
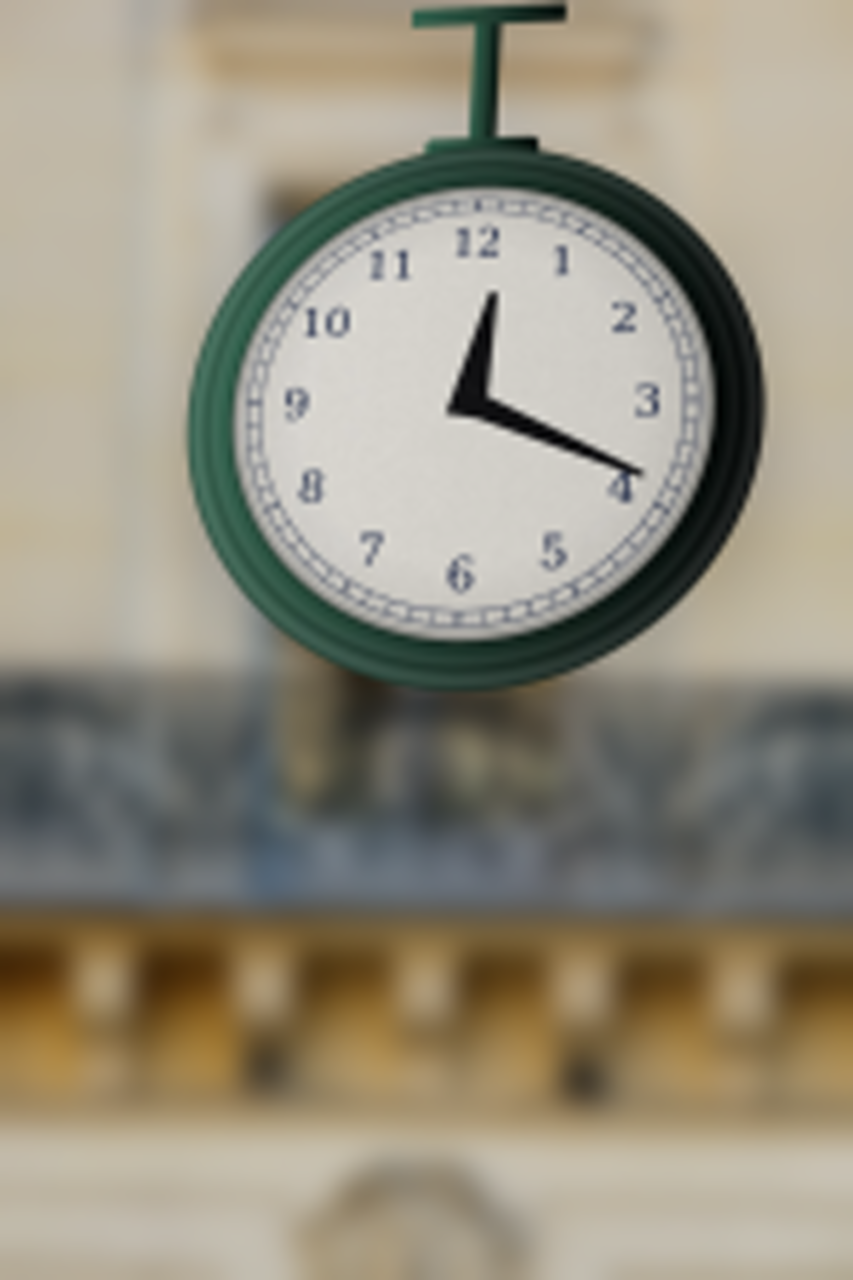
12:19
